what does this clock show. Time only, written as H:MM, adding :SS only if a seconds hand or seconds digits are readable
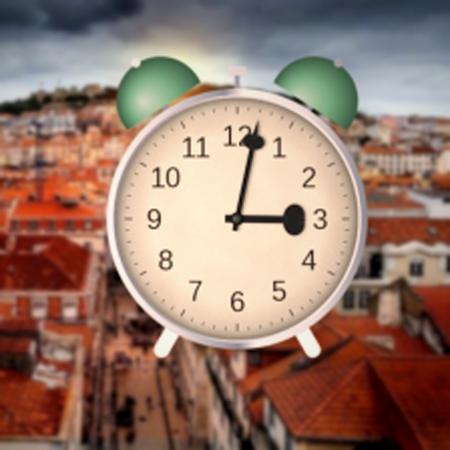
3:02
